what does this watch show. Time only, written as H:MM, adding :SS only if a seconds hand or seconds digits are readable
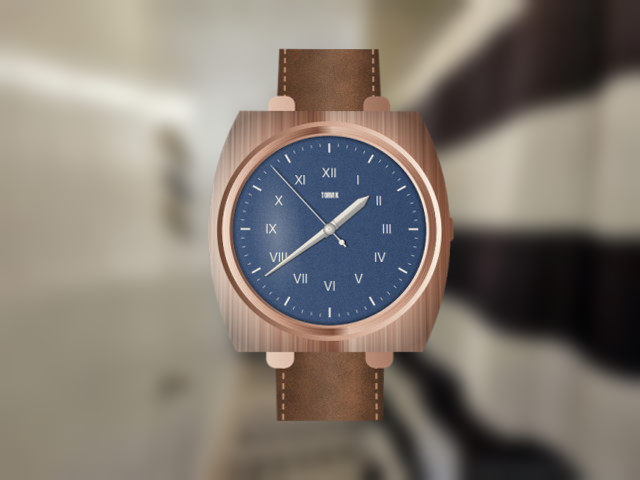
1:38:53
